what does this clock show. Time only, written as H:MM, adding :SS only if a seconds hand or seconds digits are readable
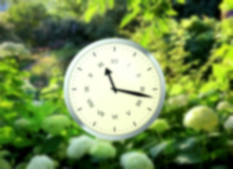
11:17
